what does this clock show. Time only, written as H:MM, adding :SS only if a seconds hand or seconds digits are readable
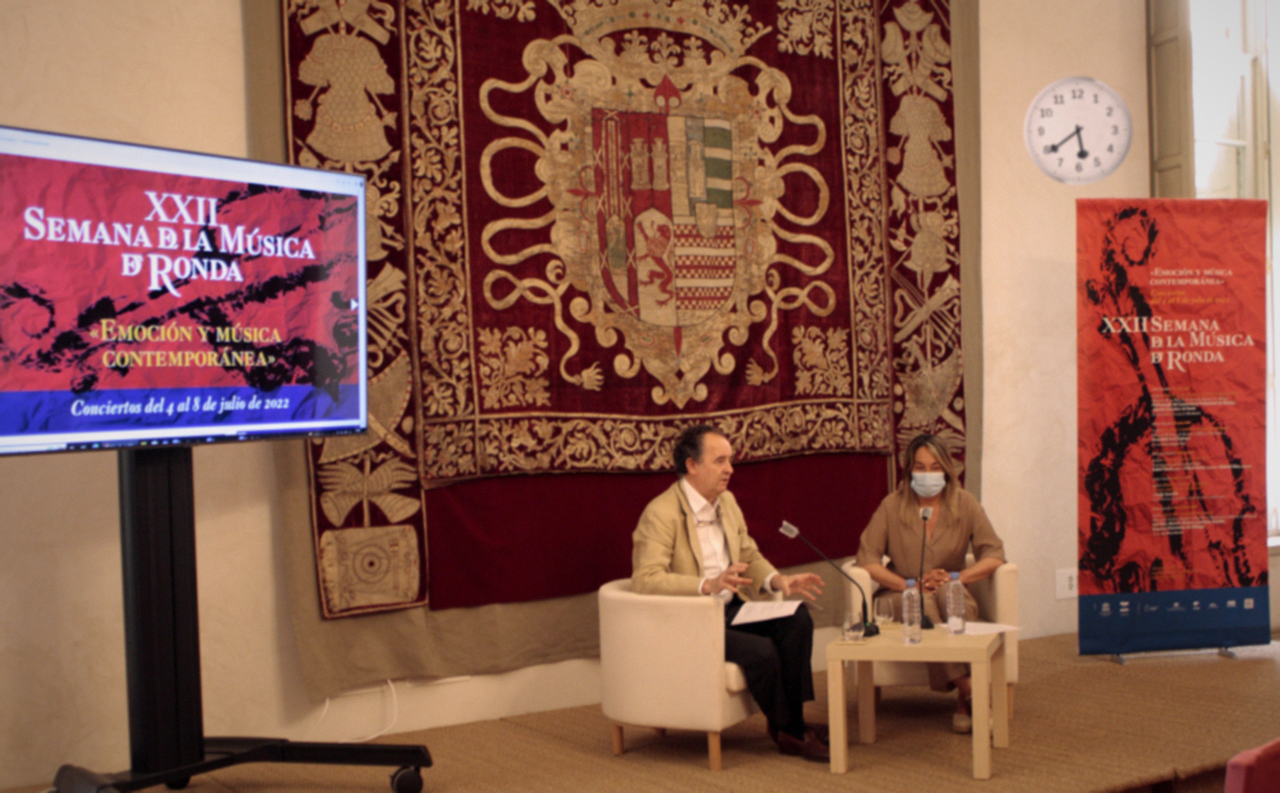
5:39
